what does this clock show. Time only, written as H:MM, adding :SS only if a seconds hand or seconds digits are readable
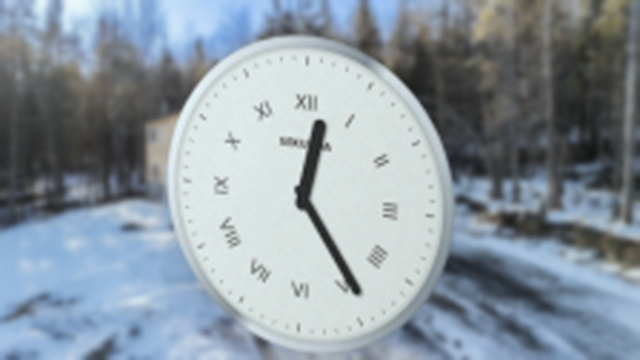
12:24
